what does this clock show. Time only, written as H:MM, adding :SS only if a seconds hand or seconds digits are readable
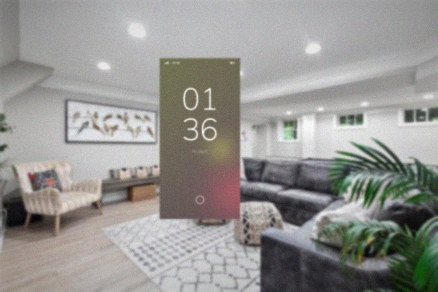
1:36
